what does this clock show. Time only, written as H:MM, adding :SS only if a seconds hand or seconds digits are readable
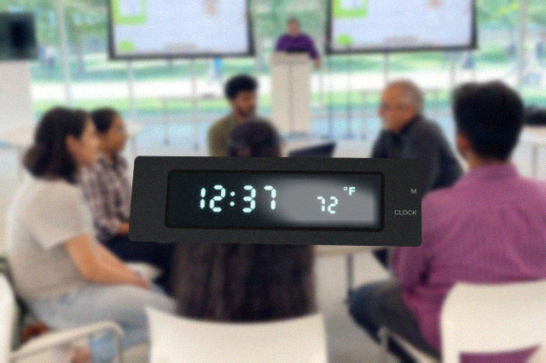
12:37
